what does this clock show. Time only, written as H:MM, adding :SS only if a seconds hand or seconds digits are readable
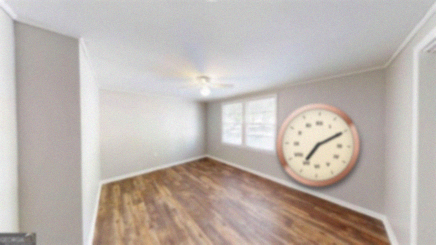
7:10
